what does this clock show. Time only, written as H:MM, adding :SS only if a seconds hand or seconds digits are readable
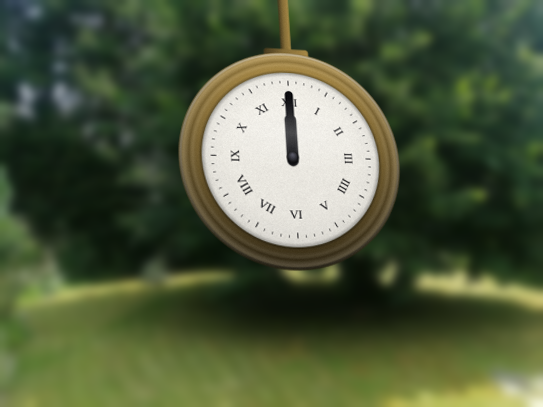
12:00
